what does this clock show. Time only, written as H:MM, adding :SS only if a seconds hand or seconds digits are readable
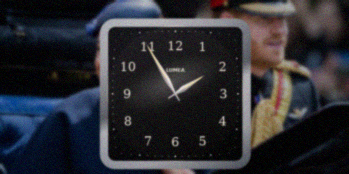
1:55
